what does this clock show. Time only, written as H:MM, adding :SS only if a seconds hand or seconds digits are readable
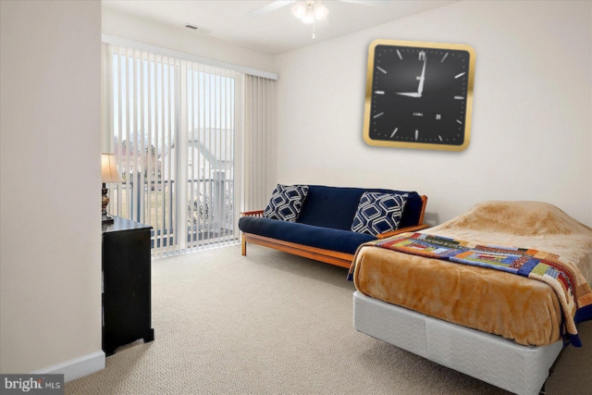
9:01
